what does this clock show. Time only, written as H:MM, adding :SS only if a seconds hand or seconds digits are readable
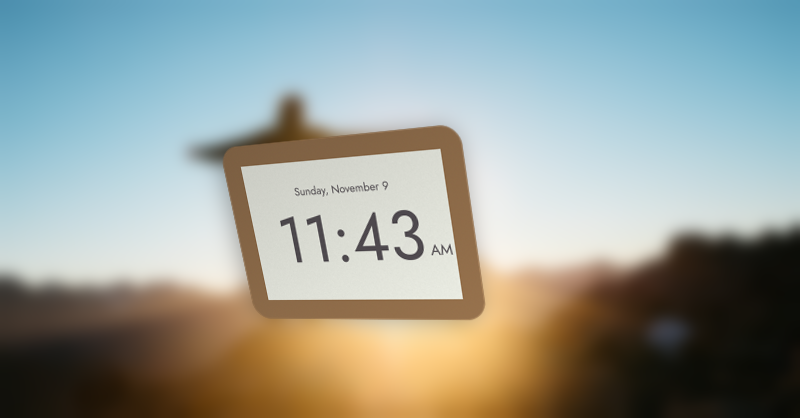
11:43
